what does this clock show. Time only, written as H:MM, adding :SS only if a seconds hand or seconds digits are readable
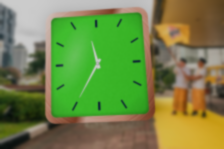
11:35
